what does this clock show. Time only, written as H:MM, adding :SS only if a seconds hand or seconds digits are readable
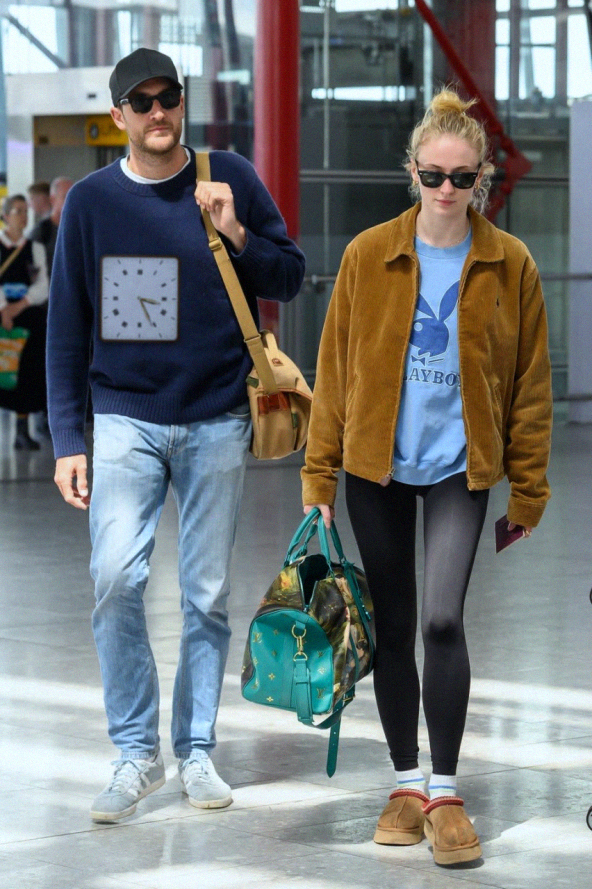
3:26
